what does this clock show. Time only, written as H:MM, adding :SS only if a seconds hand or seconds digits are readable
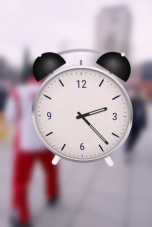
2:23
